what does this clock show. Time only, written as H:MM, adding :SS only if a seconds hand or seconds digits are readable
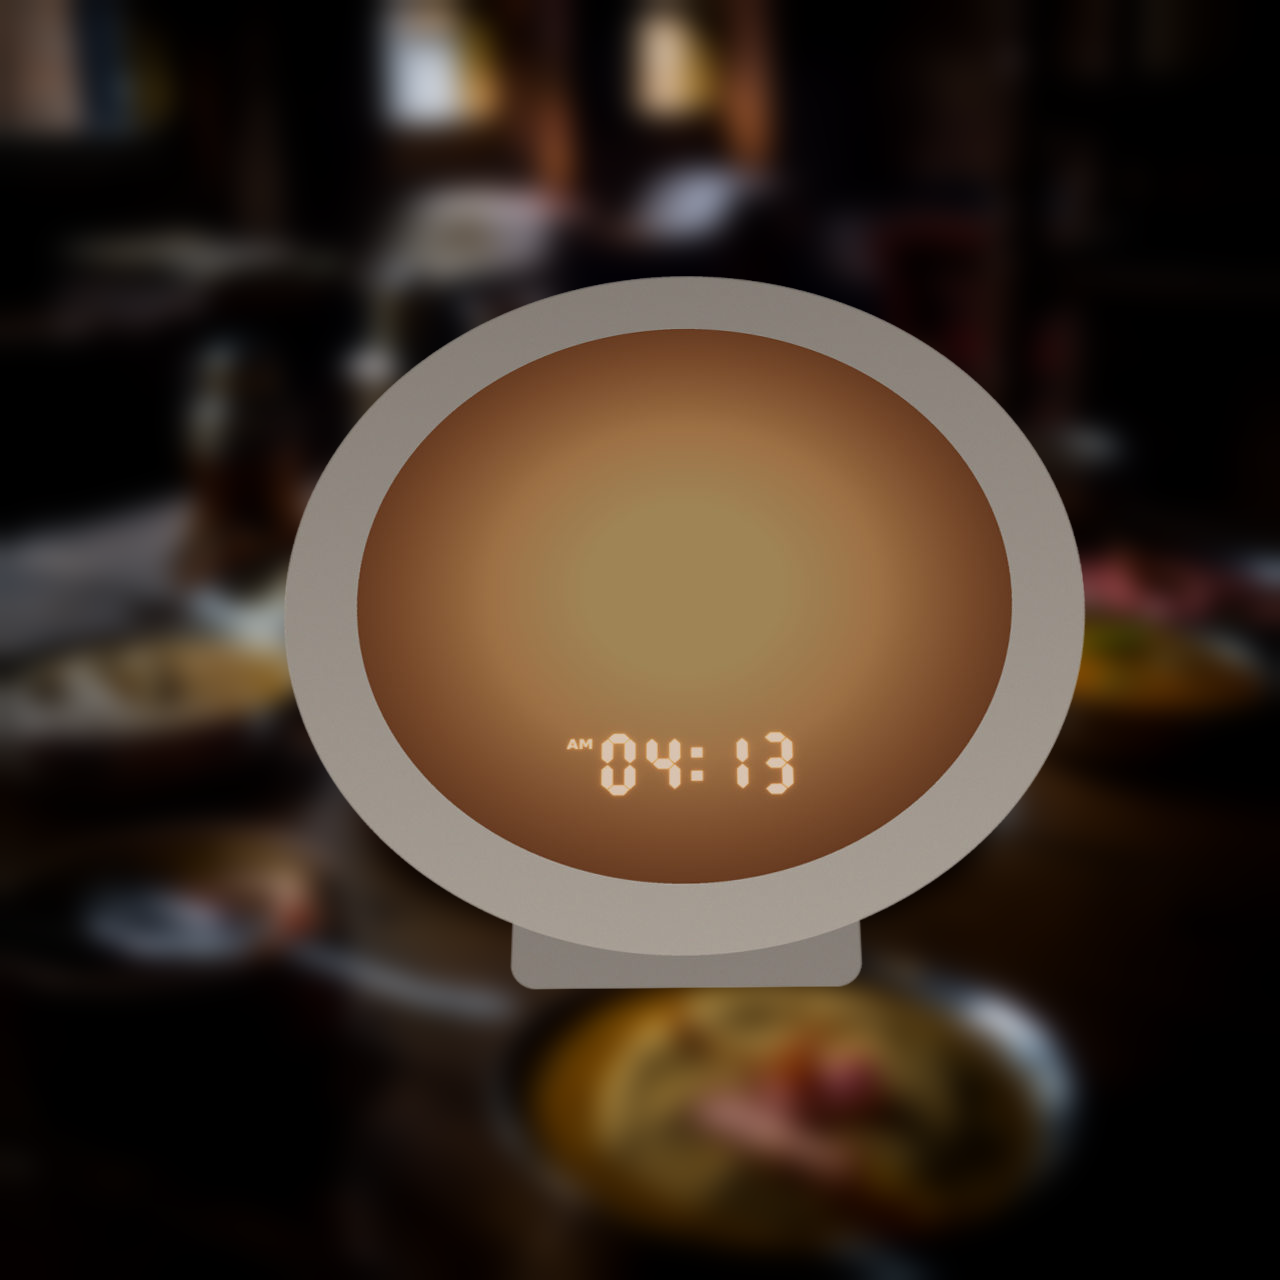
4:13
